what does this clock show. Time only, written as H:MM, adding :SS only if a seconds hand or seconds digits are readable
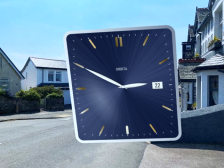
2:50
